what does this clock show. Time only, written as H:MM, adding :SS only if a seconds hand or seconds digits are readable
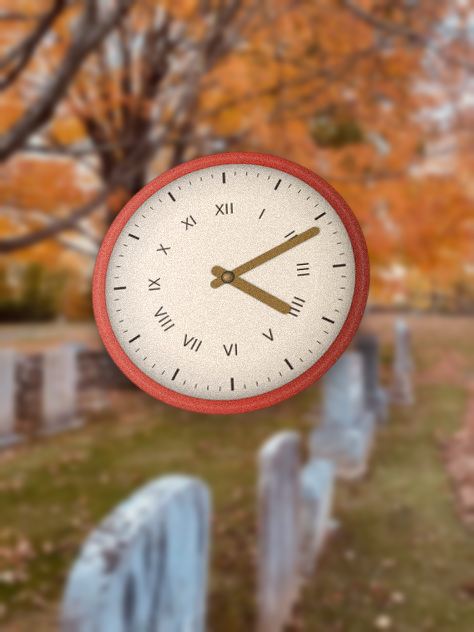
4:11
